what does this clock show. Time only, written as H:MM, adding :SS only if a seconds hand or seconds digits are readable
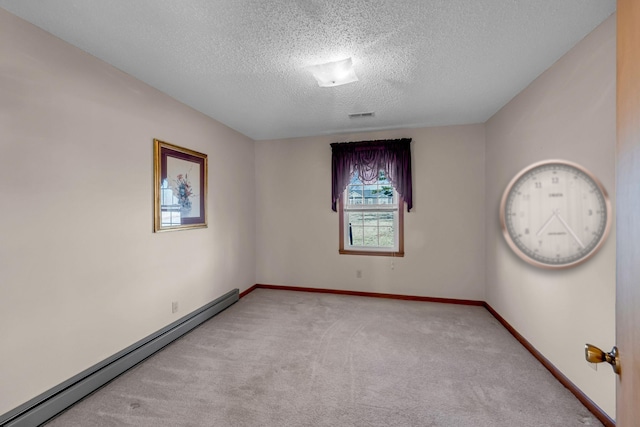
7:24
